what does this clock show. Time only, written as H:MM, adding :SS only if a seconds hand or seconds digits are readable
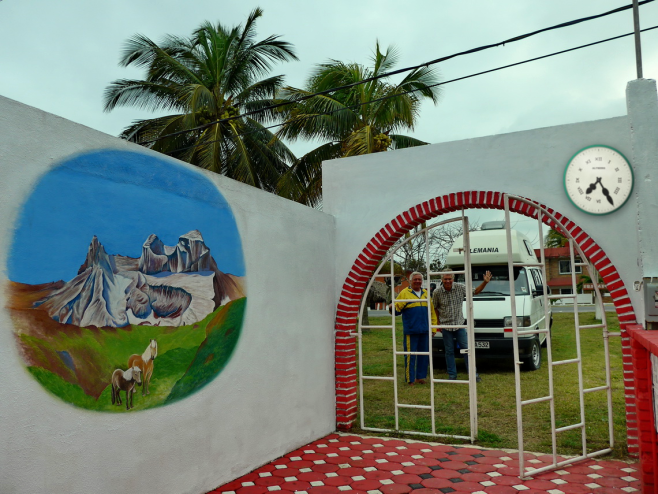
7:25
